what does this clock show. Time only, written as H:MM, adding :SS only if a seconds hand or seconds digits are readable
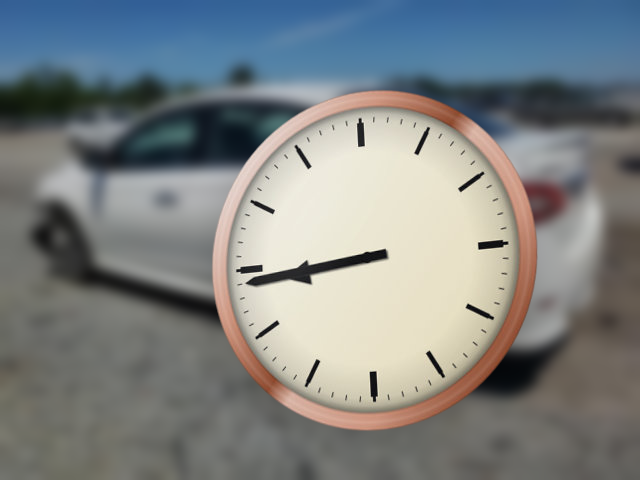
8:44
